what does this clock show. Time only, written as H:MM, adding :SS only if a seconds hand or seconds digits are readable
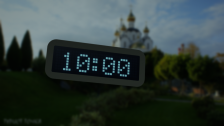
10:00
